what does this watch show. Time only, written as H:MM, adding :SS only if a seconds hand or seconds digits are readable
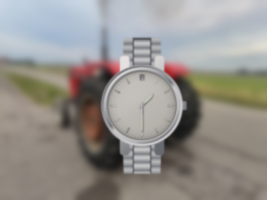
1:30
